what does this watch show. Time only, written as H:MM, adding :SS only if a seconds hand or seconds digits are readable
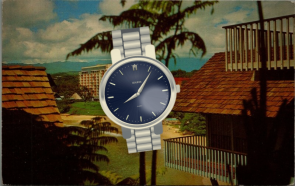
8:06
